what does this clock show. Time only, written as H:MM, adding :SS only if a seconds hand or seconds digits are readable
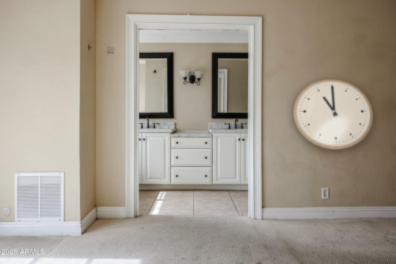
11:00
